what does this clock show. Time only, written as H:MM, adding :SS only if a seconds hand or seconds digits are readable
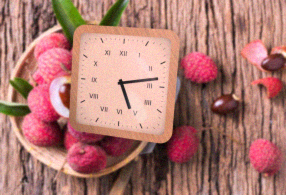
5:13
